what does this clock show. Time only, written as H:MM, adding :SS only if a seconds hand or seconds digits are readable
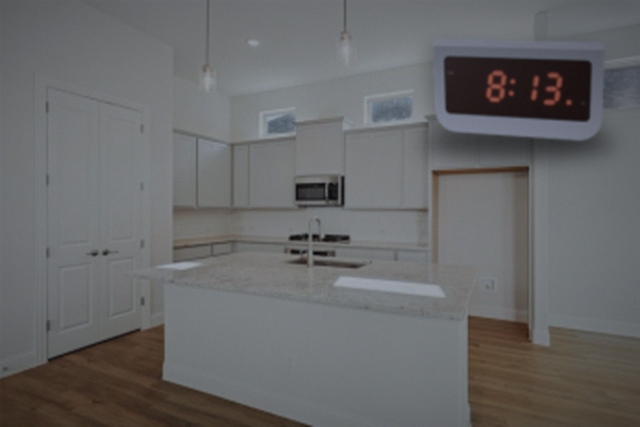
8:13
